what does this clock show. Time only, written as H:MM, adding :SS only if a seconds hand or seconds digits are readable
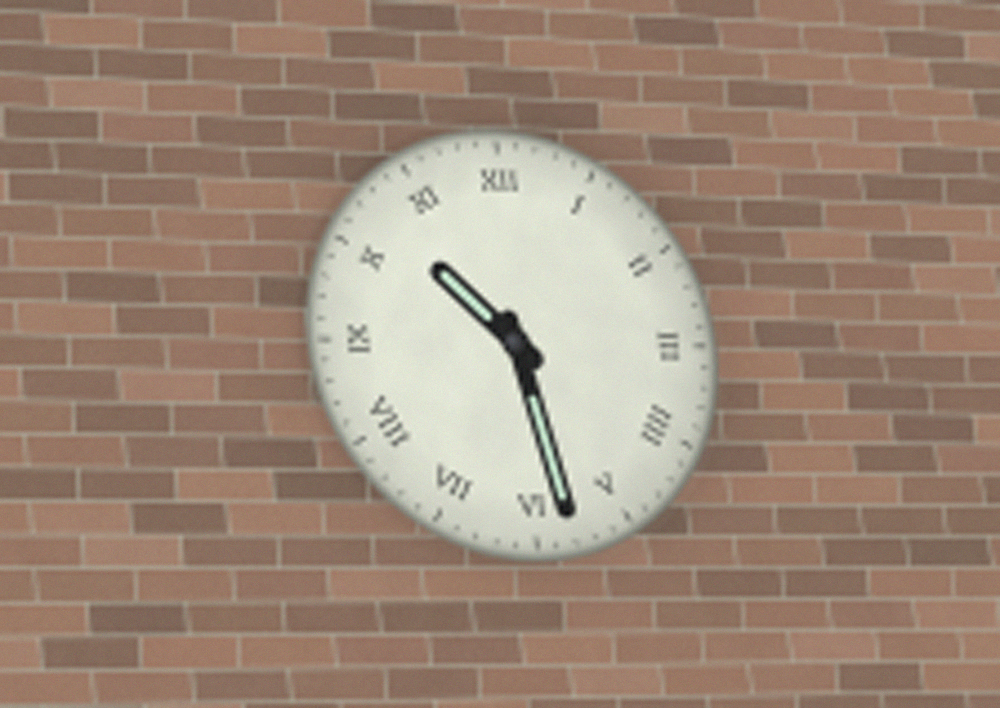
10:28
